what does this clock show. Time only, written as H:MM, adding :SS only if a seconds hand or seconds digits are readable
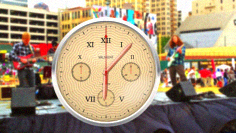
6:07
